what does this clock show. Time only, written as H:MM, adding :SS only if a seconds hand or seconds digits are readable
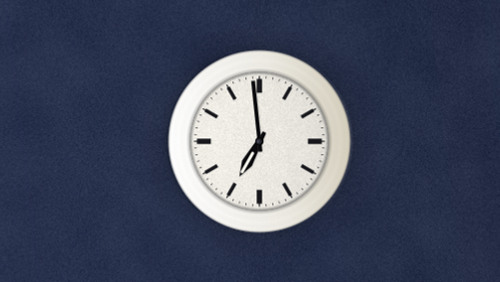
6:59
